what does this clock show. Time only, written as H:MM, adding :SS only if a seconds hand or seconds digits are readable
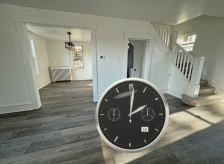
2:01
